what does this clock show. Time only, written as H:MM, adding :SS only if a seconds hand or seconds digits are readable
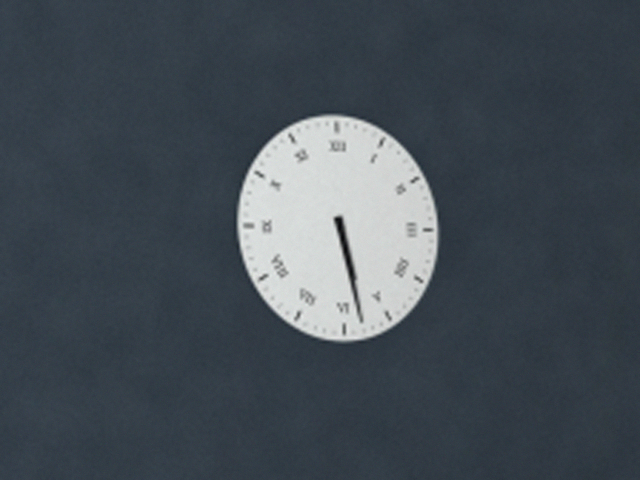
5:28
